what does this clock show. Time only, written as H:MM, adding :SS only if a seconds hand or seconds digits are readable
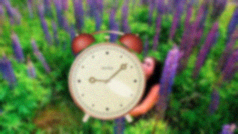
9:08
